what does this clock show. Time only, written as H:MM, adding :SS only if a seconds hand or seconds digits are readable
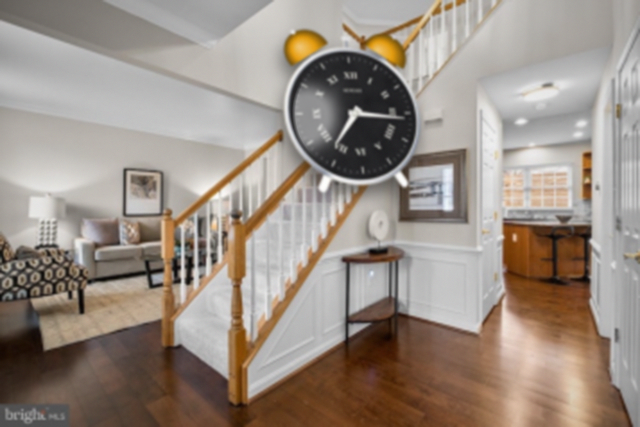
7:16
